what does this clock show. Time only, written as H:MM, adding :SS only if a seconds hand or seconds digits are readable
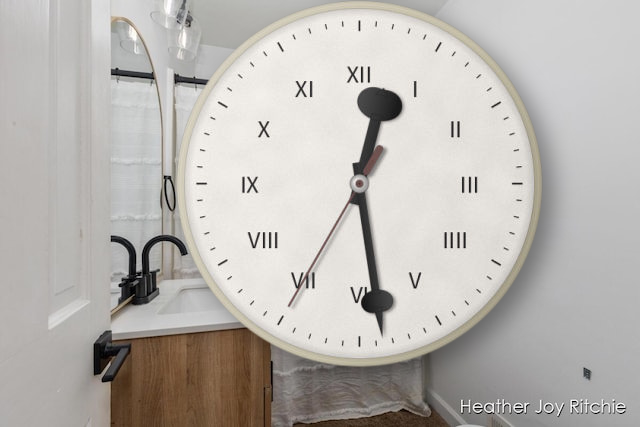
12:28:35
